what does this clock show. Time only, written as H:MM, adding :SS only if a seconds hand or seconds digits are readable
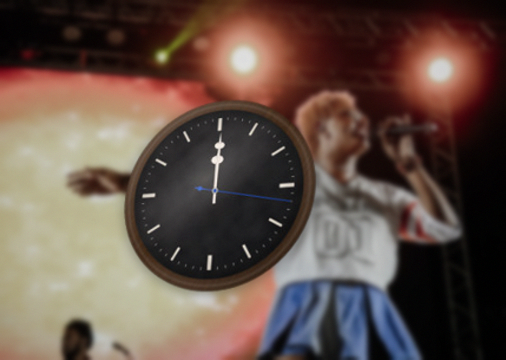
12:00:17
